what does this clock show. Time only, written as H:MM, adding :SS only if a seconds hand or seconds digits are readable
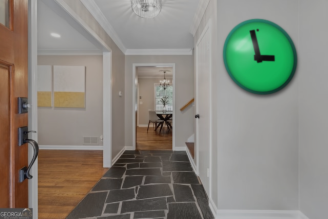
2:58
